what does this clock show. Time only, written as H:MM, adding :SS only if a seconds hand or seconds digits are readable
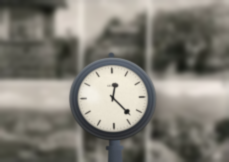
12:23
